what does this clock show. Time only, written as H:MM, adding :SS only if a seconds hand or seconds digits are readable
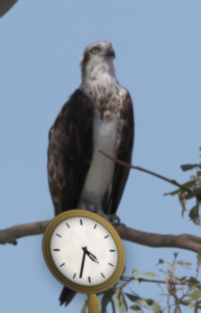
4:33
